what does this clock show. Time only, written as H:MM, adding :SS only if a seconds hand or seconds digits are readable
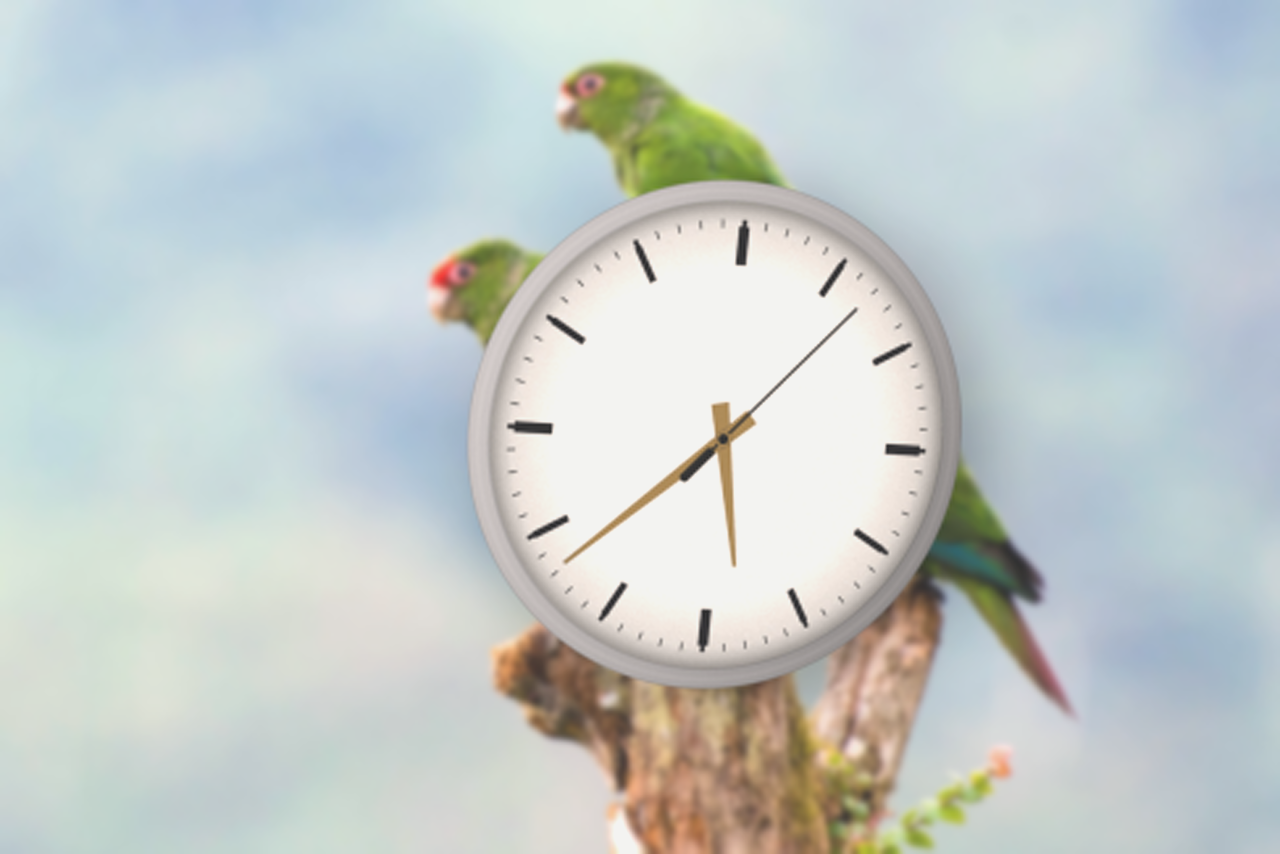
5:38:07
